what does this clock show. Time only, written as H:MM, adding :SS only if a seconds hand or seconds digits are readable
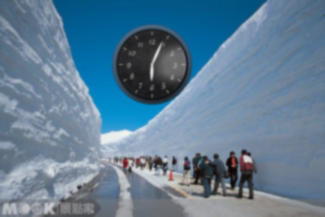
6:04
